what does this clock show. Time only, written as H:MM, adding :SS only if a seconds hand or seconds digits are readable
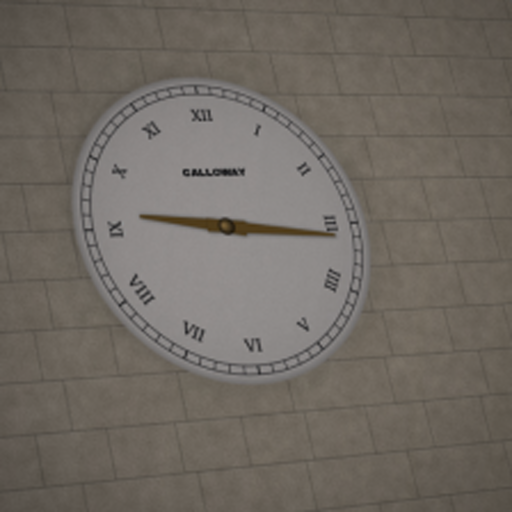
9:16
